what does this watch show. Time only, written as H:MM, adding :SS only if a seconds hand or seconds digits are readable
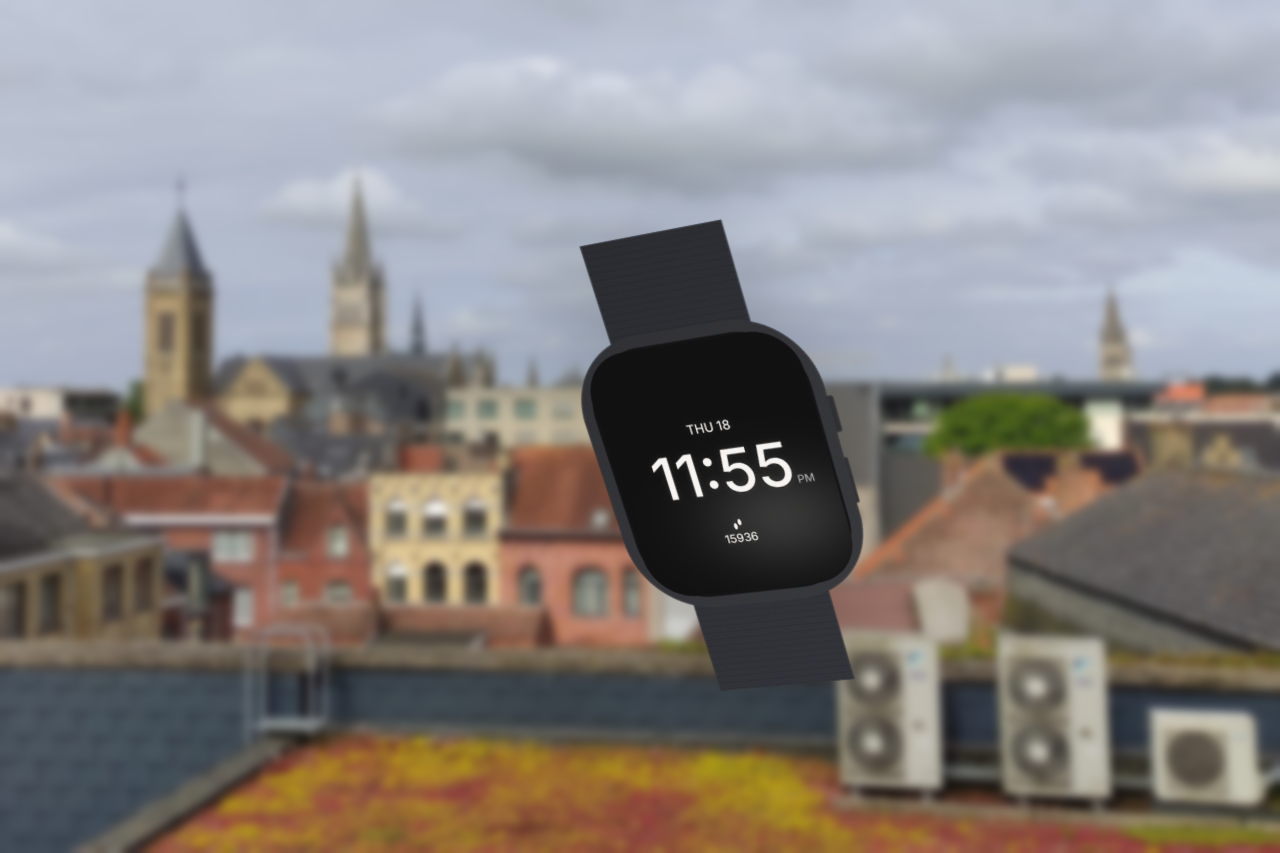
11:55
